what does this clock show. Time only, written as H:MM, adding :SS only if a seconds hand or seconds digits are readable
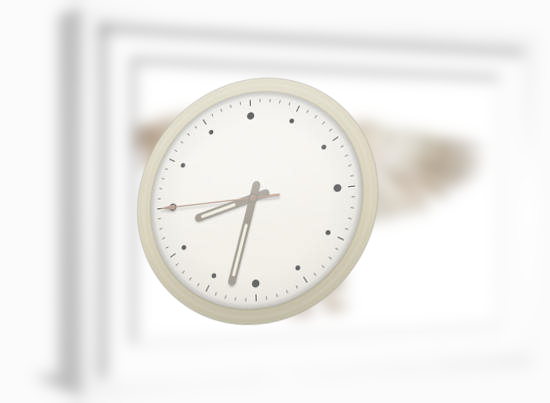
8:32:45
